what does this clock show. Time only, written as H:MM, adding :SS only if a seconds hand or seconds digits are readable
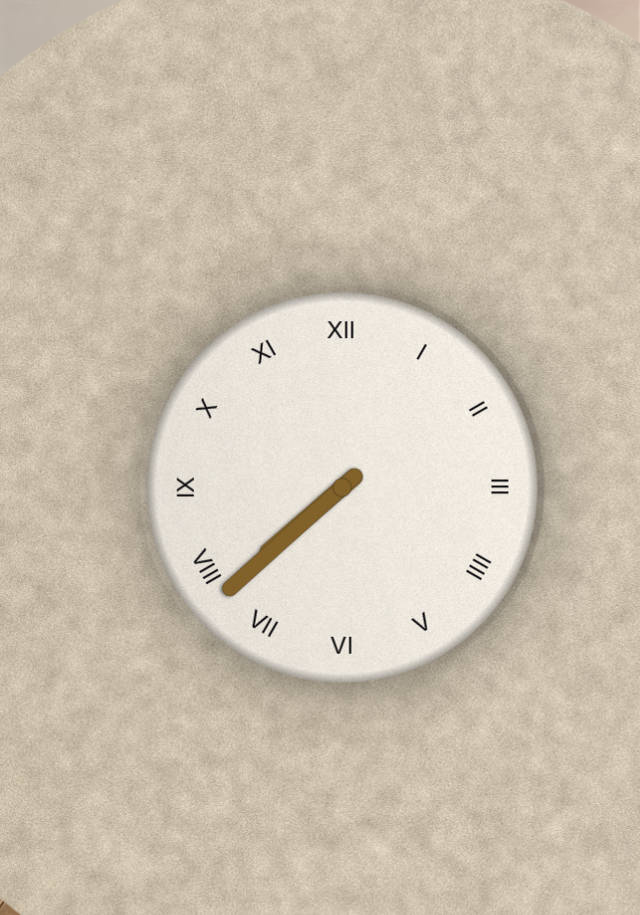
7:38
